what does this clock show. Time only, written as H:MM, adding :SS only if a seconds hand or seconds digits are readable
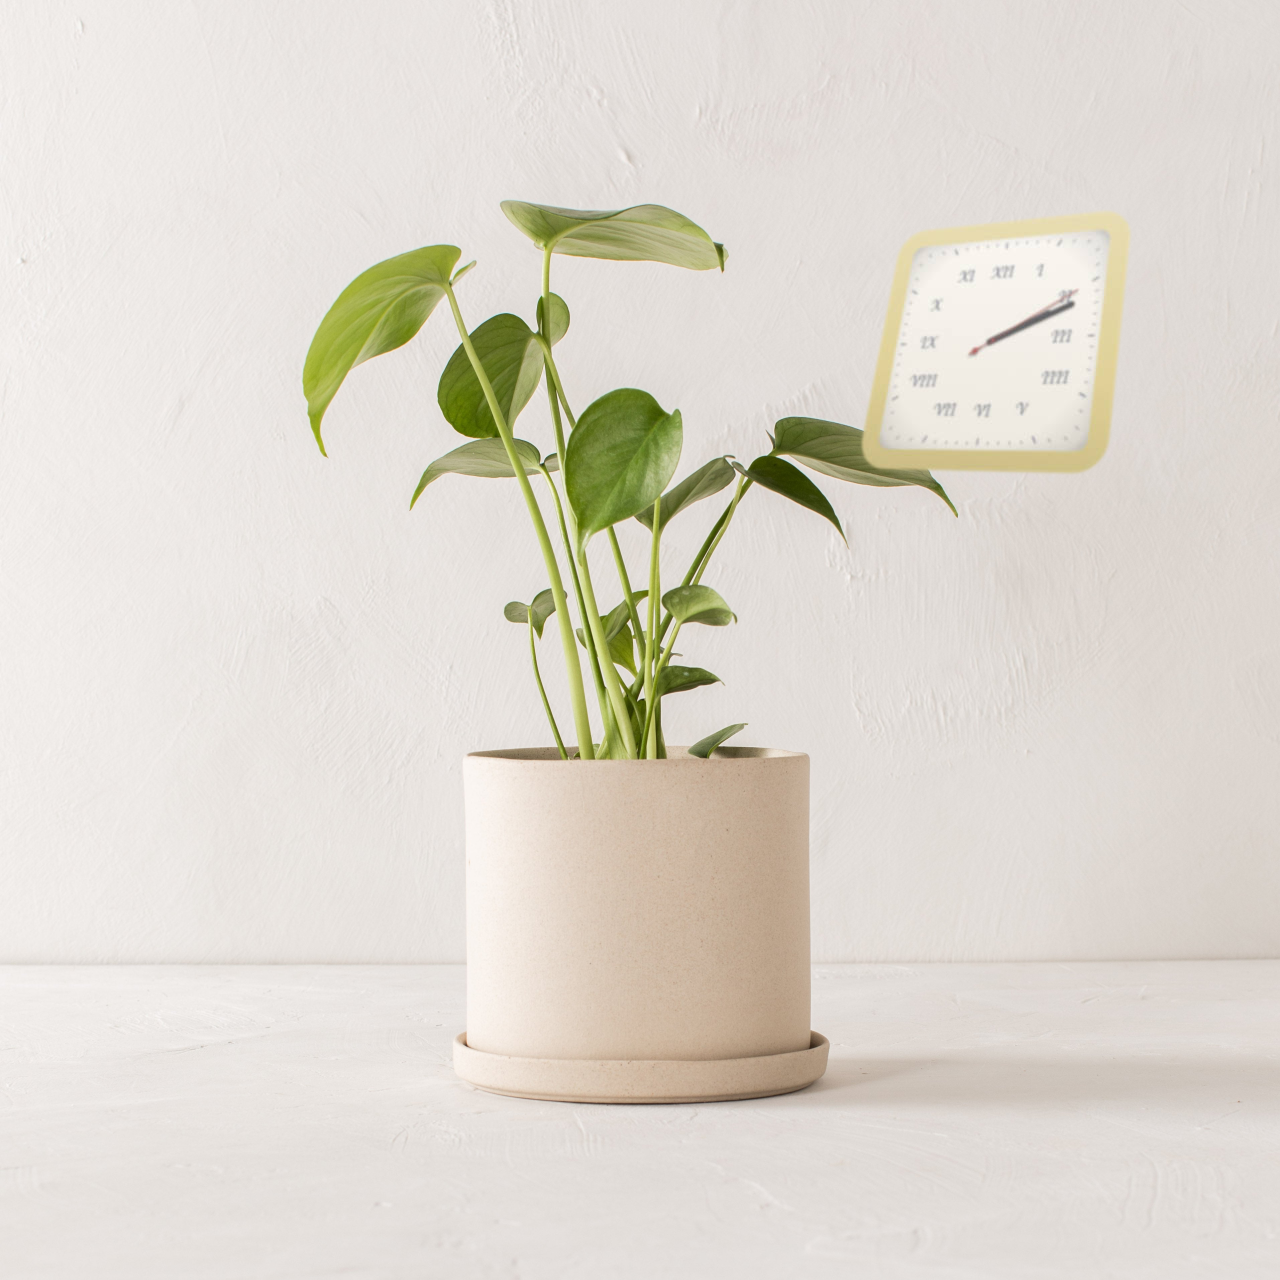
2:11:10
